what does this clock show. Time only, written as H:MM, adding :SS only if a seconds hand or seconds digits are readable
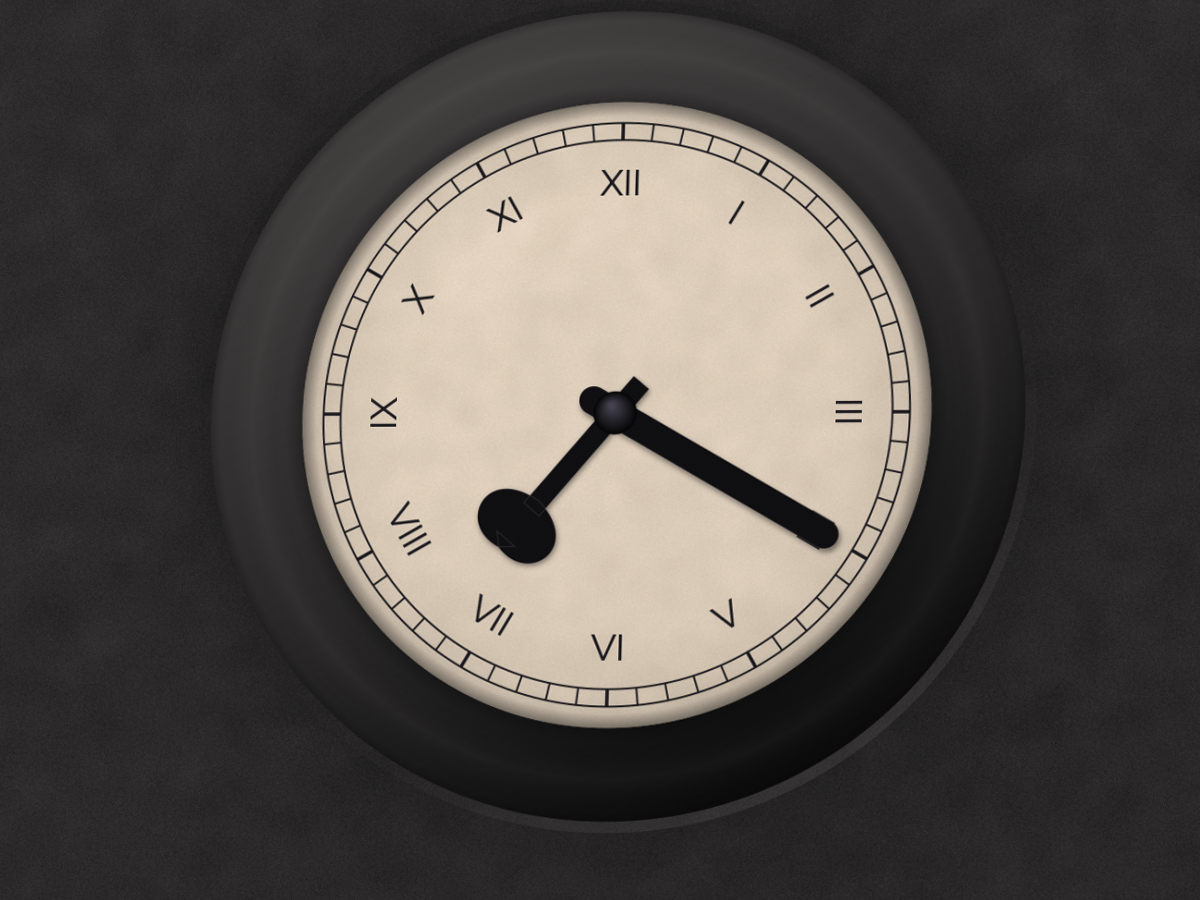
7:20
